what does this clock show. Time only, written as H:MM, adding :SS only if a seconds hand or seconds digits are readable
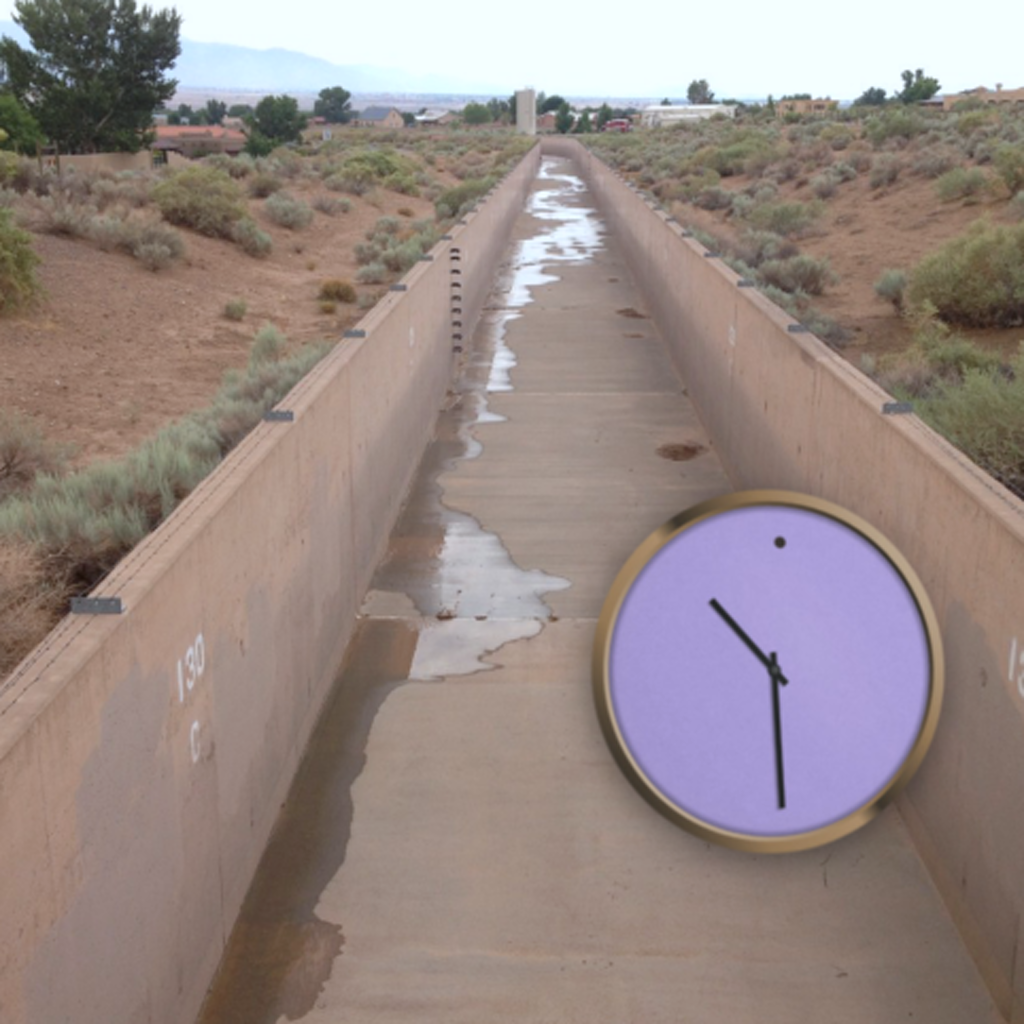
10:29
